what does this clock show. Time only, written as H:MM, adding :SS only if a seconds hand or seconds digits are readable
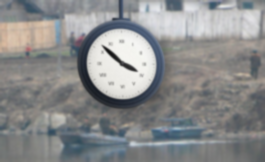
3:52
